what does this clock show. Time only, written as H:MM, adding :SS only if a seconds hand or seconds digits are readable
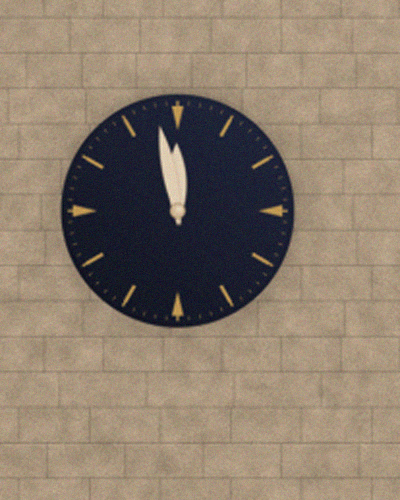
11:58
